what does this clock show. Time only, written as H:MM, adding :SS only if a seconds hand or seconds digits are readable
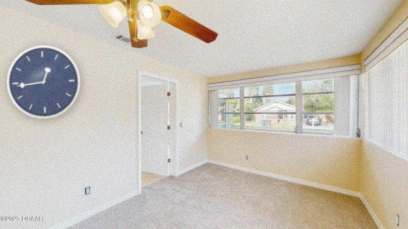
12:44
